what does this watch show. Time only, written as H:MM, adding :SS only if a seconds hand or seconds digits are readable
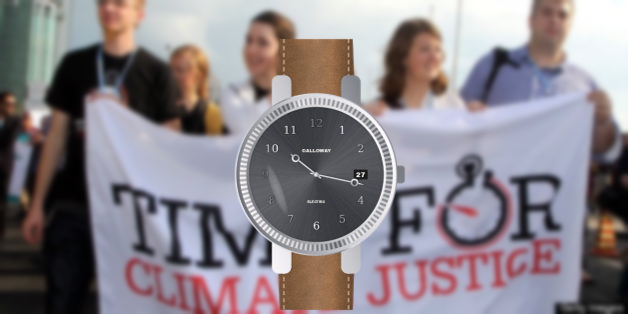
10:17
